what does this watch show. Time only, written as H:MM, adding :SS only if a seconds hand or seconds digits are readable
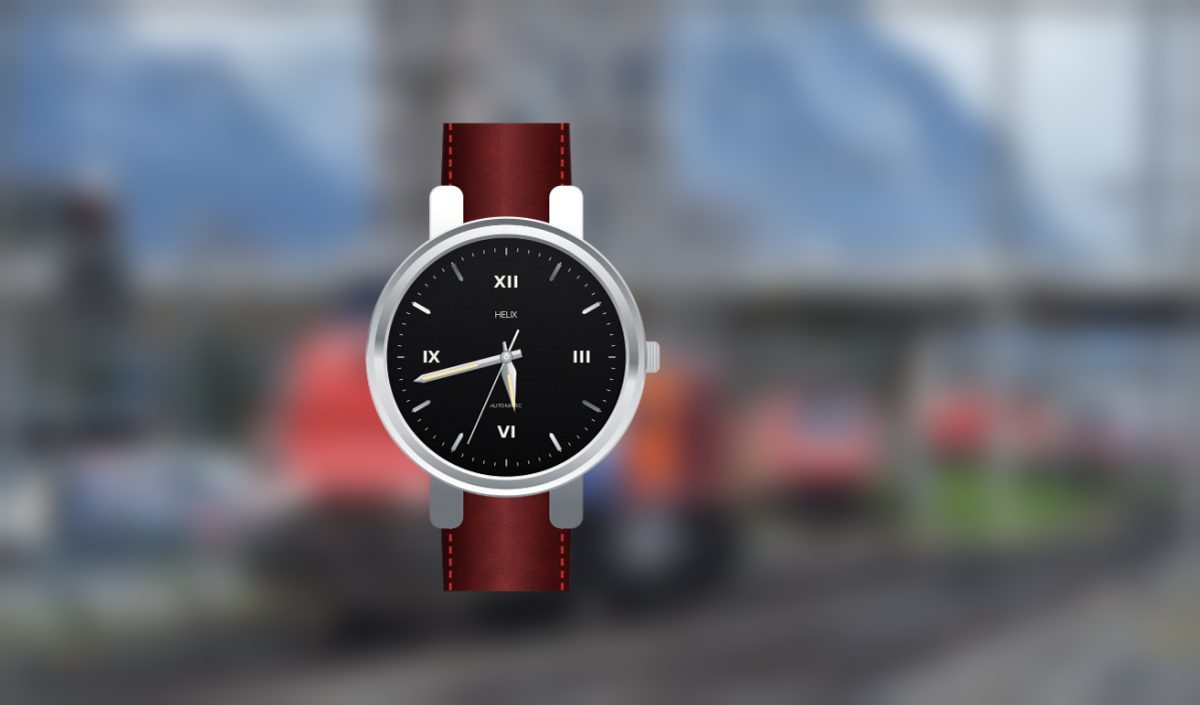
5:42:34
